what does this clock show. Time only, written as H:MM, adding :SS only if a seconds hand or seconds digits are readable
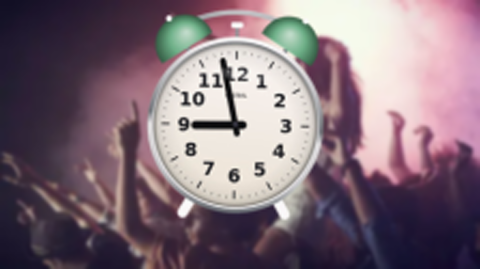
8:58
